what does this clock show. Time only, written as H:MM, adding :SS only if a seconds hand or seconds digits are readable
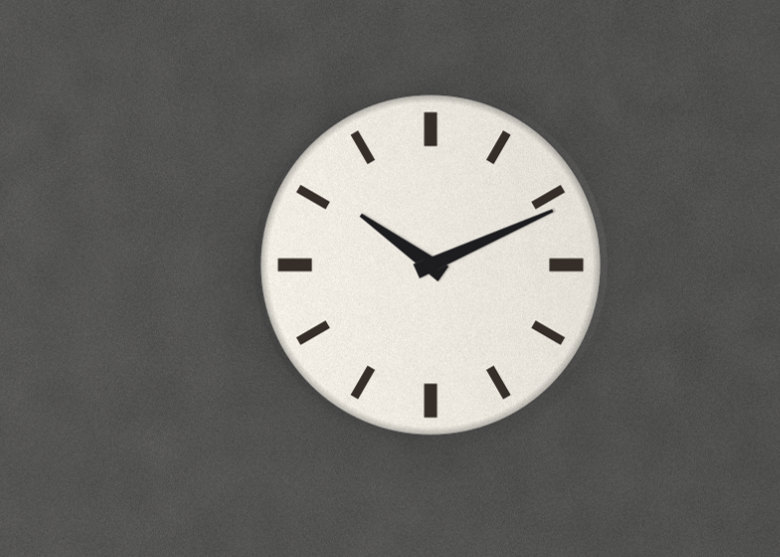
10:11
